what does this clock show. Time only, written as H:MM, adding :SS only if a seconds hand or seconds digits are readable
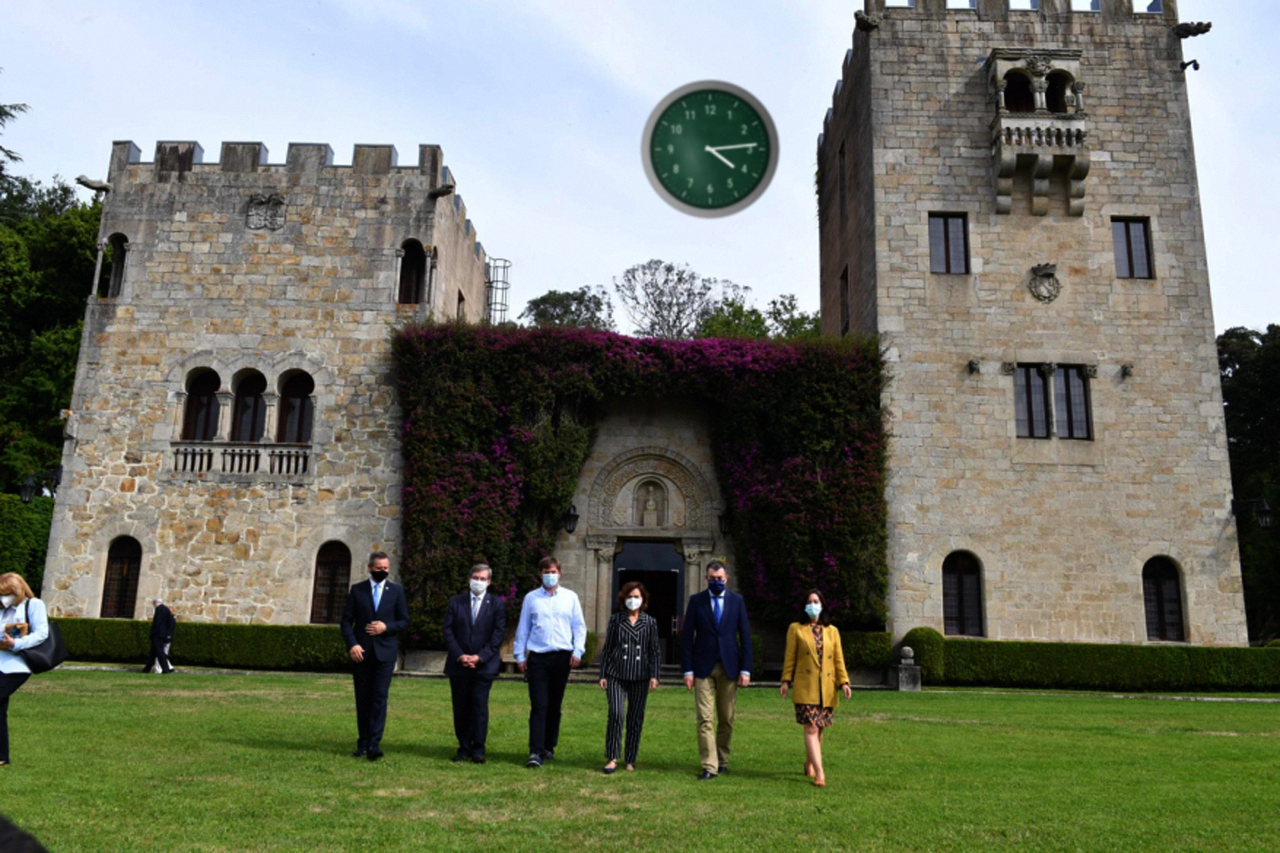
4:14
